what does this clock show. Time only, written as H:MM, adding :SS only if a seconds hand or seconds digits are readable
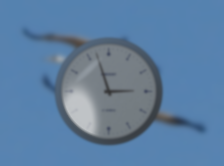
2:57
